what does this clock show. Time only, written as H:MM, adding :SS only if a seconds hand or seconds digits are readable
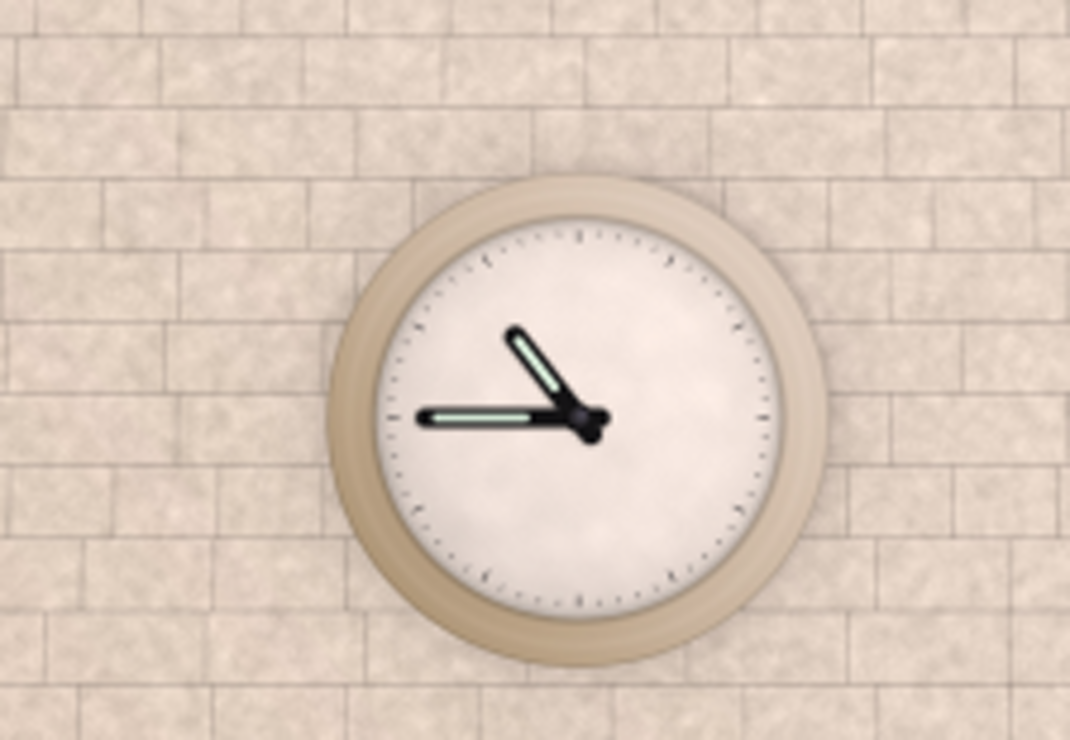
10:45
